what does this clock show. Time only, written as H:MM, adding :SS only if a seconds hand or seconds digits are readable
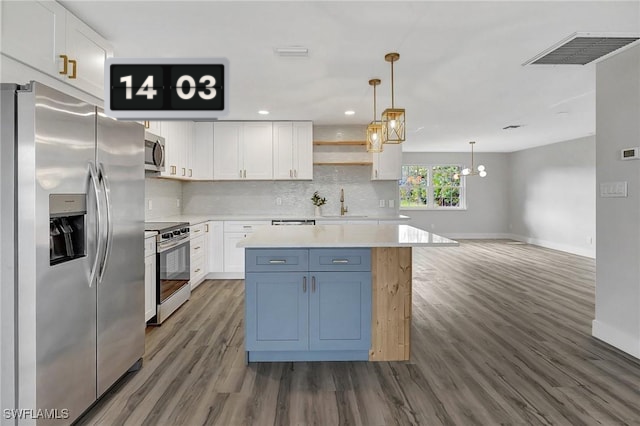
14:03
